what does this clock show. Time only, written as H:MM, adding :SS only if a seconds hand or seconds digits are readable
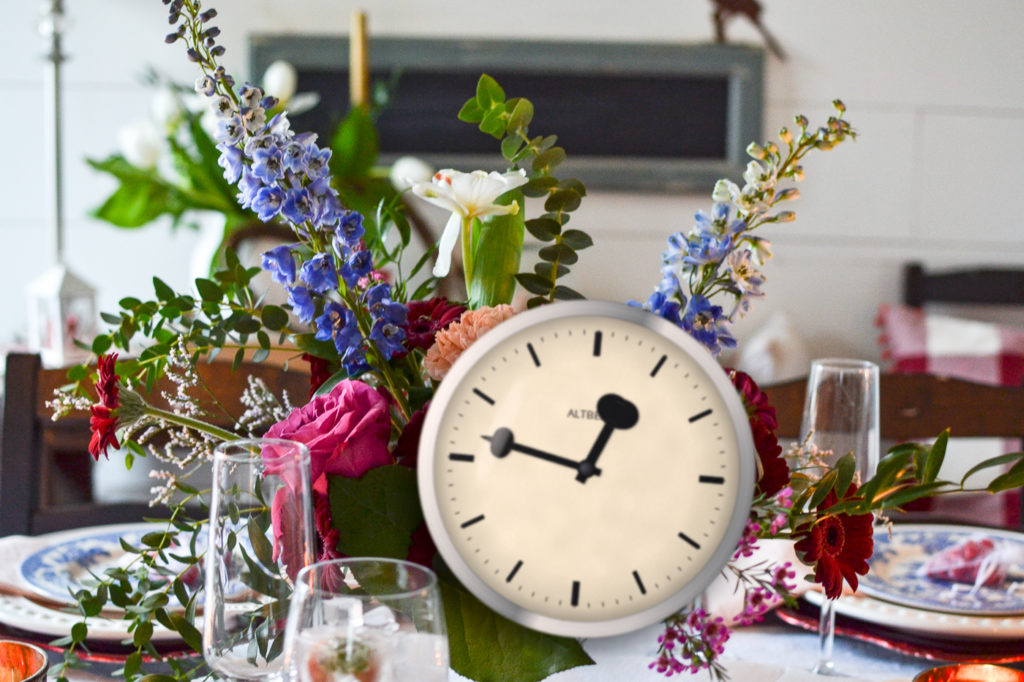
12:47
